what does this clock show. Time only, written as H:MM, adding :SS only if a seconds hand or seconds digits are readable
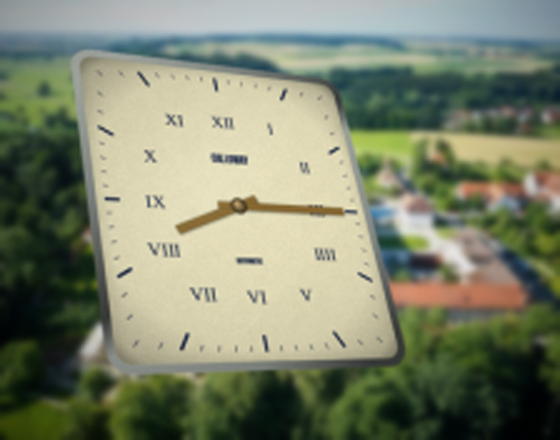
8:15
